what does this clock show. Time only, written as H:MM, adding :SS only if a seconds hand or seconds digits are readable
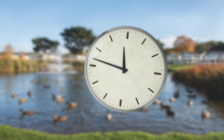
11:47
